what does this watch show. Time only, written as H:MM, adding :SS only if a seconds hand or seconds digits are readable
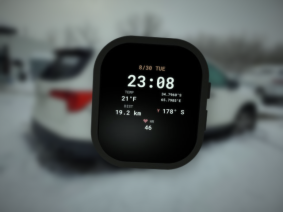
23:08
